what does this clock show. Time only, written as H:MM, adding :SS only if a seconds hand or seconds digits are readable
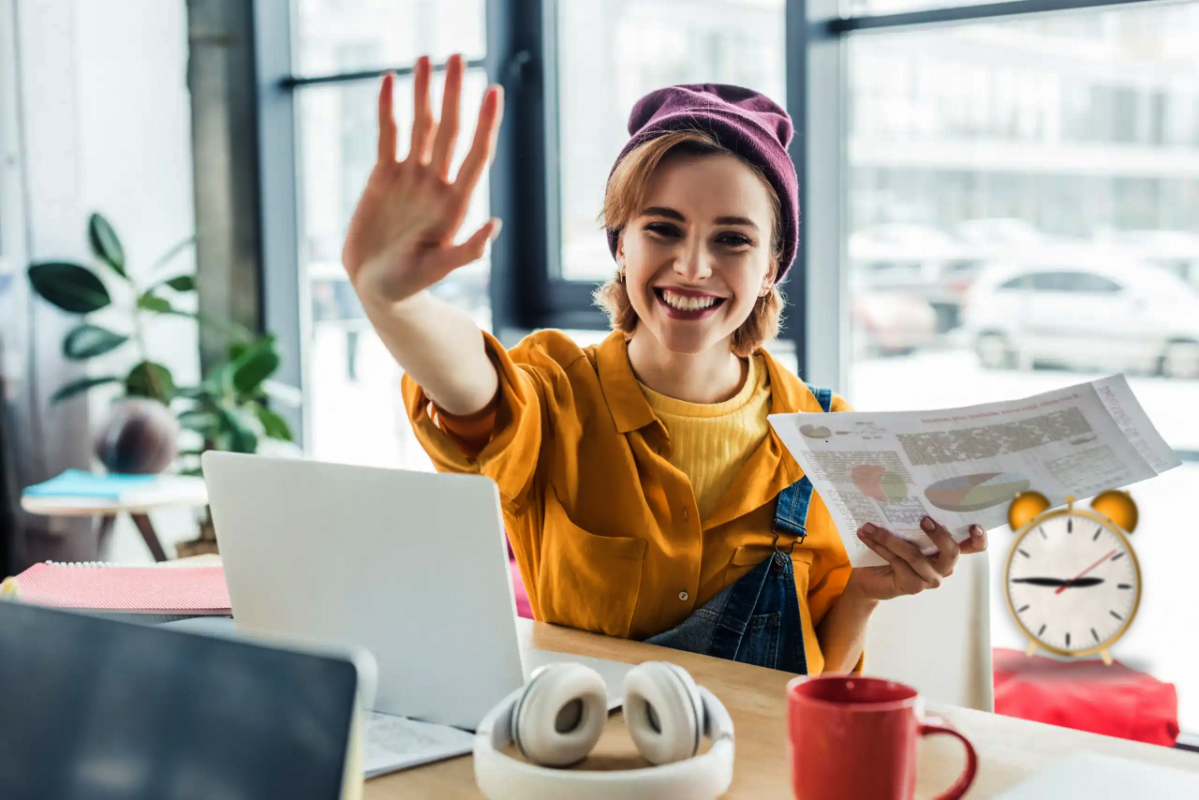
2:45:09
